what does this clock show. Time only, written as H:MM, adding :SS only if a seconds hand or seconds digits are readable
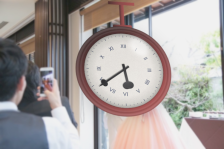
5:39
